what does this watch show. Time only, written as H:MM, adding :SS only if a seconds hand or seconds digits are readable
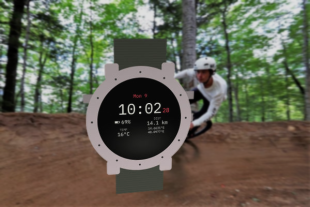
10:02
